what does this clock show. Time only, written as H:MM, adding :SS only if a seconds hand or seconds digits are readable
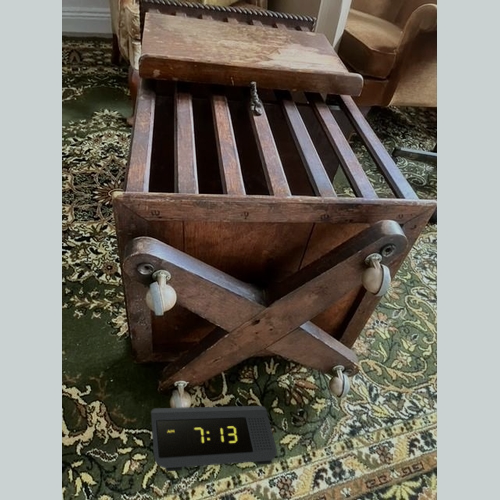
7:13
